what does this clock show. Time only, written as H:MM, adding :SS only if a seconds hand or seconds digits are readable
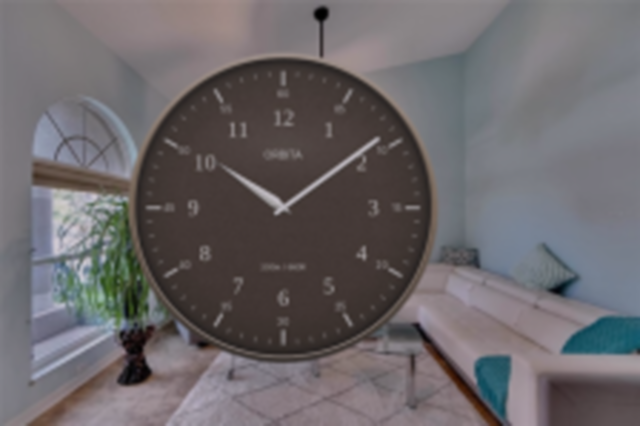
10:09
